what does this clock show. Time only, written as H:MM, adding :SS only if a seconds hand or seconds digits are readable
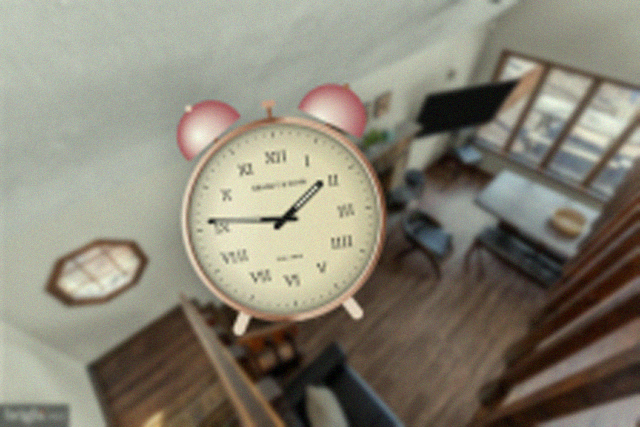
1:46
